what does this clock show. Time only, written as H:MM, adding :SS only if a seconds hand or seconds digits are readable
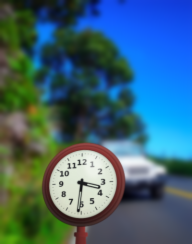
3:31
